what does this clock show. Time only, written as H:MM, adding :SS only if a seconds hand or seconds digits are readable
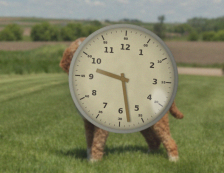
9:28
